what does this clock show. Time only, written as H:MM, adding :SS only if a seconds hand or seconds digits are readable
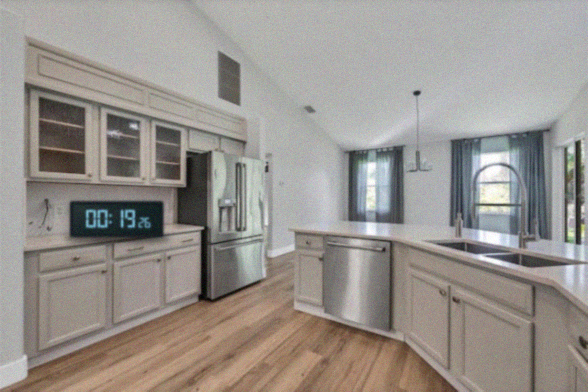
0:19
